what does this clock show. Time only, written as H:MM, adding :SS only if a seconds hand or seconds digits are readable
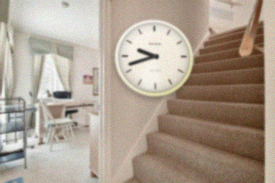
9:42
